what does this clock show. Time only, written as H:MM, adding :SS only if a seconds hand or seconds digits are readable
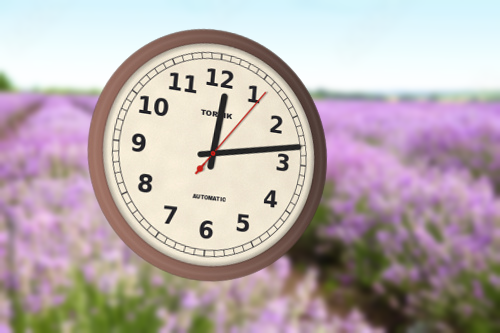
12:13:06
